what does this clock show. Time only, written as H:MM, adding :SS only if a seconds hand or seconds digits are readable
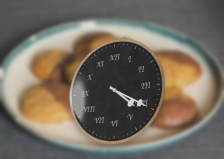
4:20
